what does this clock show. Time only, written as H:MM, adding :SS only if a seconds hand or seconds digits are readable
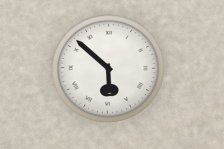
5:52
